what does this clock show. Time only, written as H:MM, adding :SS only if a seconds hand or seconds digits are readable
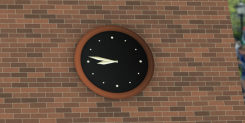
8:47
